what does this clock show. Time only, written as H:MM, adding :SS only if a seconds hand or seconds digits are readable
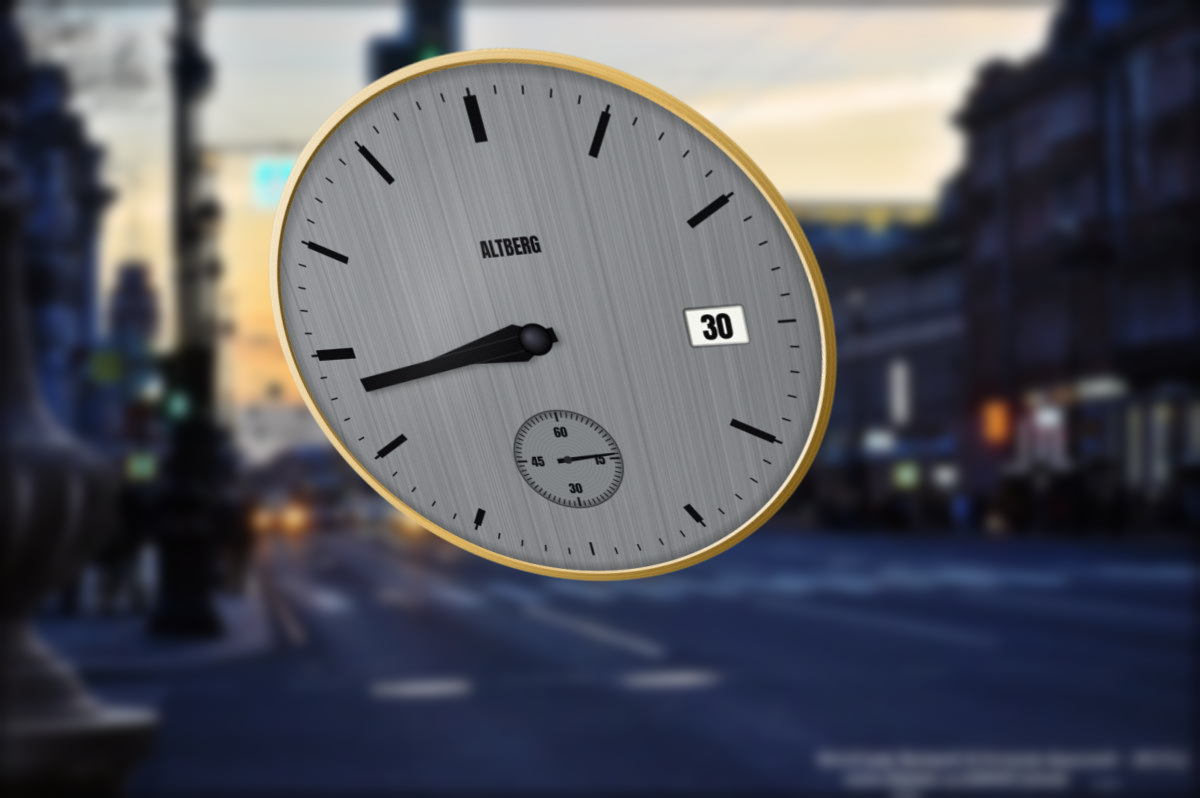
8:43:14
